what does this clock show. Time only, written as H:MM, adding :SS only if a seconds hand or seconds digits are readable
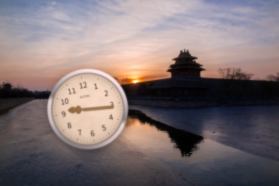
9:16
